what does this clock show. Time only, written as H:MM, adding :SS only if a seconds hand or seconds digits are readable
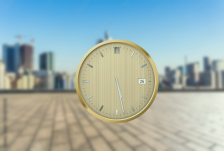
5:28
